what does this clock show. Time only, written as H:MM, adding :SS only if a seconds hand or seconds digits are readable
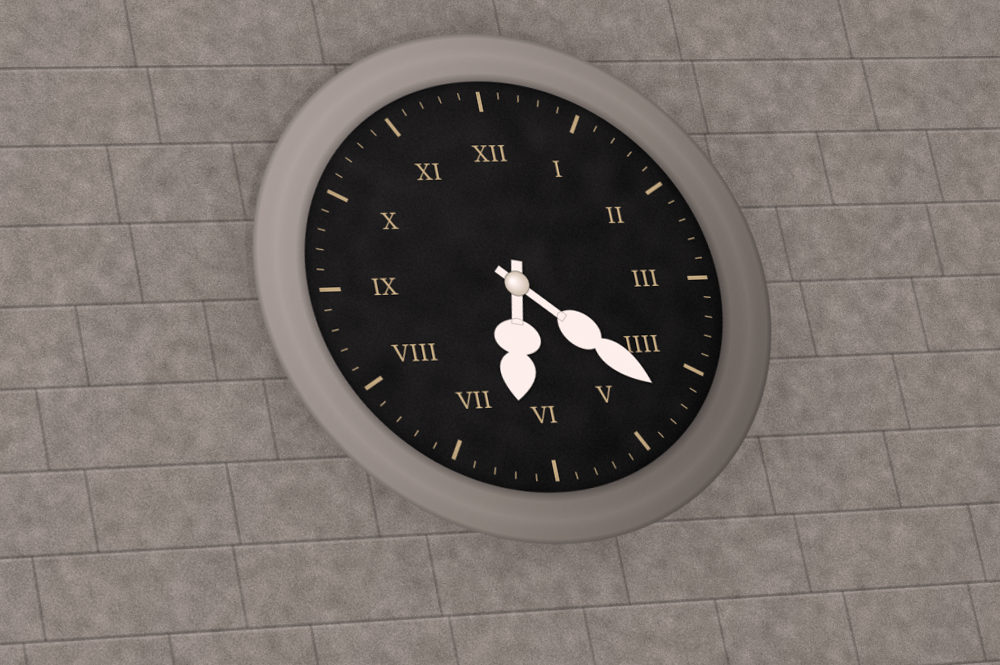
6:22
